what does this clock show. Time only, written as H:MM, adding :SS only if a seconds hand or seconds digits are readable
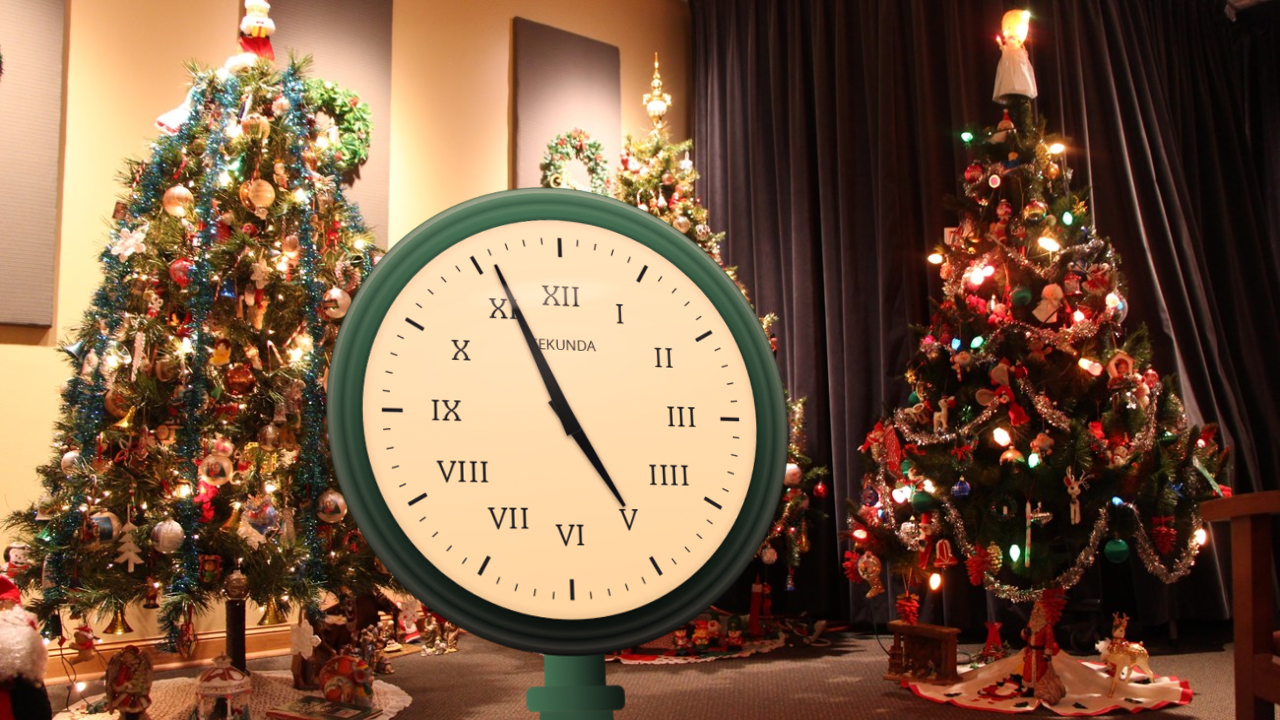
4:56
